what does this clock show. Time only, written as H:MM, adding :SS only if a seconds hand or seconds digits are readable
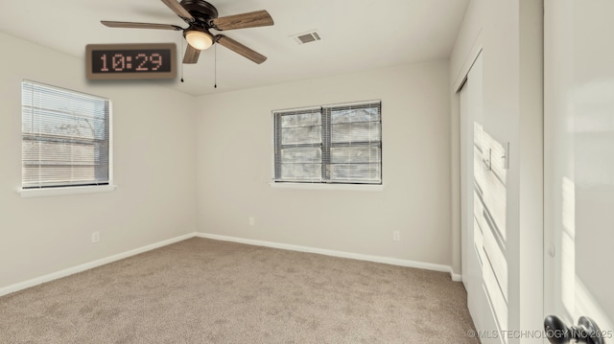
10:29
